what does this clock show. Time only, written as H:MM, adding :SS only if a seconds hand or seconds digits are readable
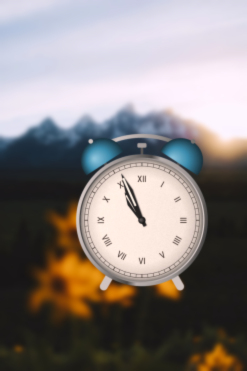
10:56
